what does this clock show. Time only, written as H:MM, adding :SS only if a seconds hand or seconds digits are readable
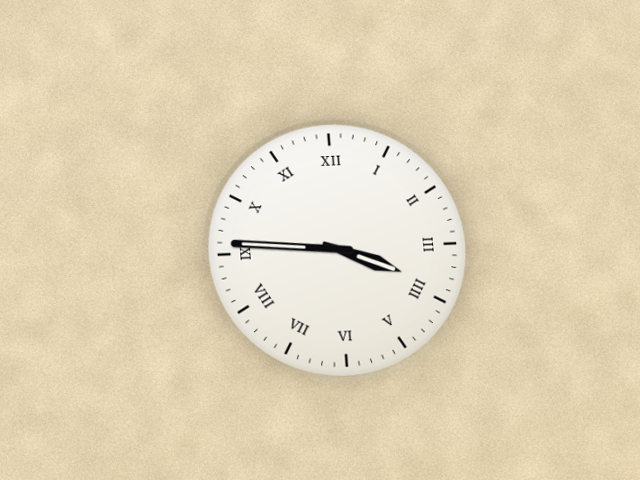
3:46
